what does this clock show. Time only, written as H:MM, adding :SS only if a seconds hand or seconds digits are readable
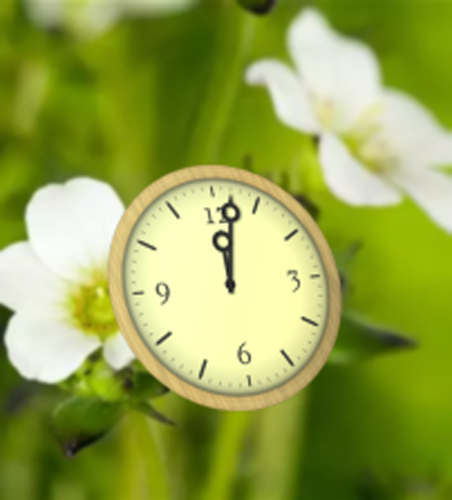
12:02
